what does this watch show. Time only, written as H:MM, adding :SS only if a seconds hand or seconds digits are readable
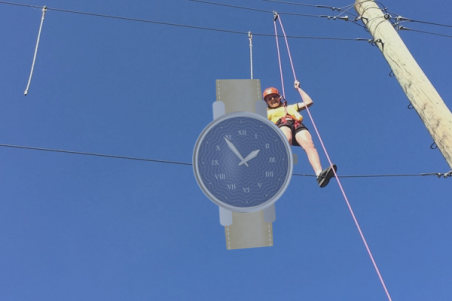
1:54
